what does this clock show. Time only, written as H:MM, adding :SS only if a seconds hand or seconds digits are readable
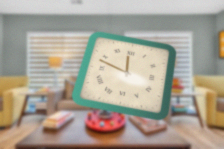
11:48
